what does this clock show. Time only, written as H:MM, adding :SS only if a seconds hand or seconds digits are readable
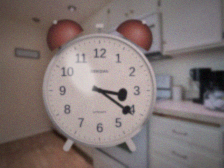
3:21
